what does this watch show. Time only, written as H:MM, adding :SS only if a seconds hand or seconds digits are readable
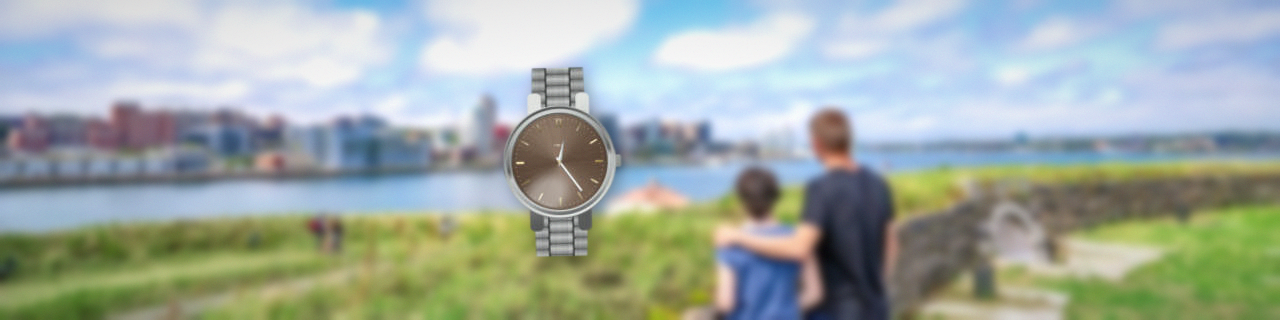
12:24
